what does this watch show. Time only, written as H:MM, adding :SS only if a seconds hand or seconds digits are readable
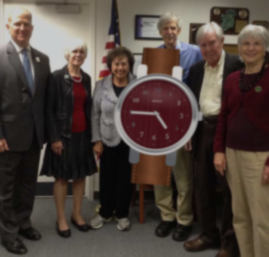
4:45
